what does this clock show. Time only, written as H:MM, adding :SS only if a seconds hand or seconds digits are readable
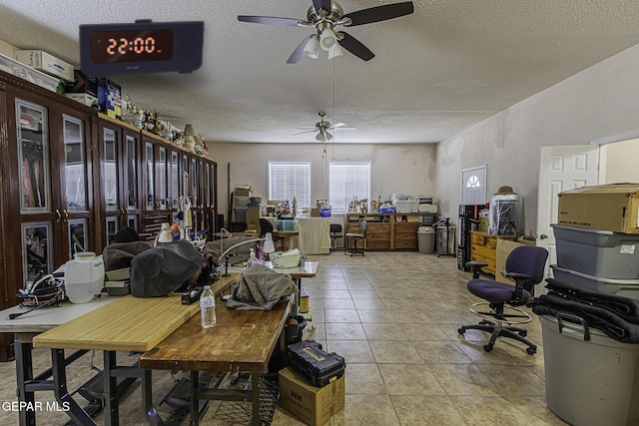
22:00
